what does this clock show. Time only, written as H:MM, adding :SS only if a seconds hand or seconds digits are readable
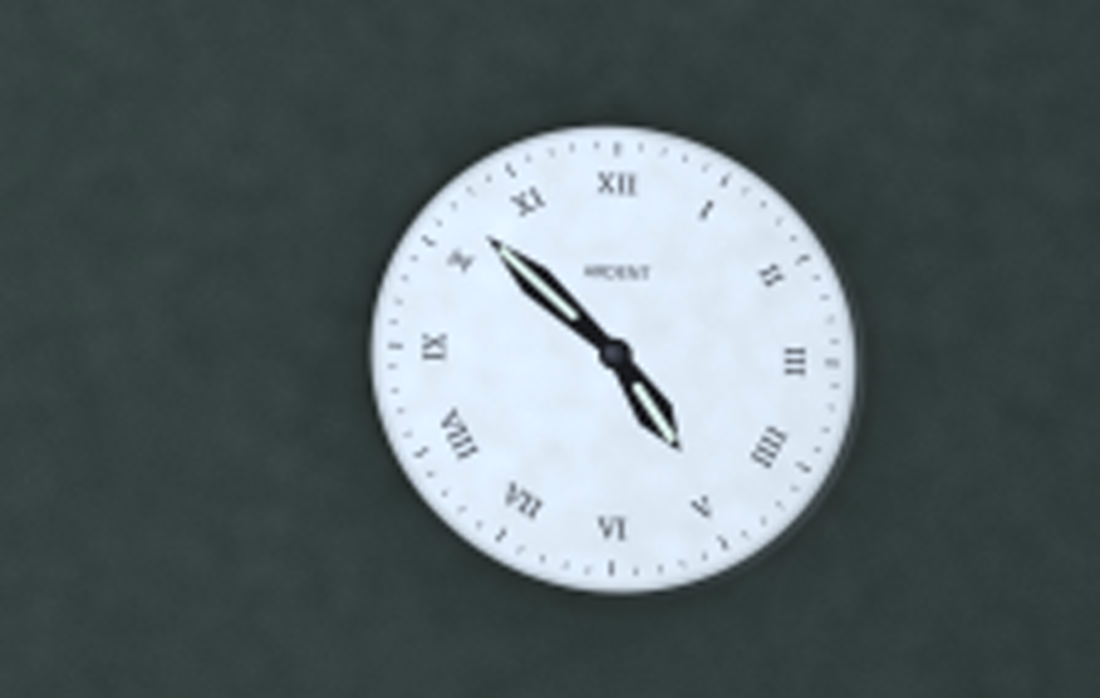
4:52
